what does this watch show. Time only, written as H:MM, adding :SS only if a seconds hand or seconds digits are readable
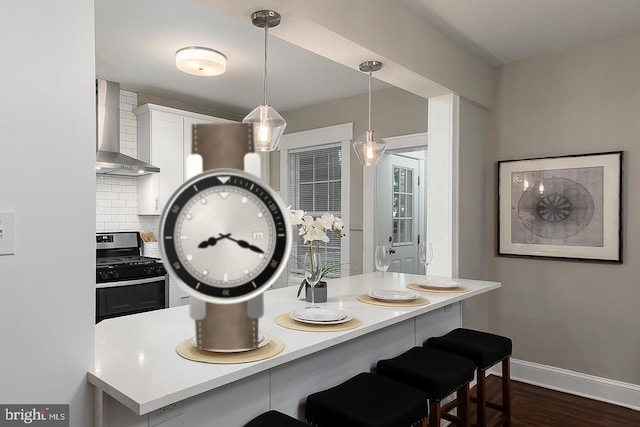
8:19
